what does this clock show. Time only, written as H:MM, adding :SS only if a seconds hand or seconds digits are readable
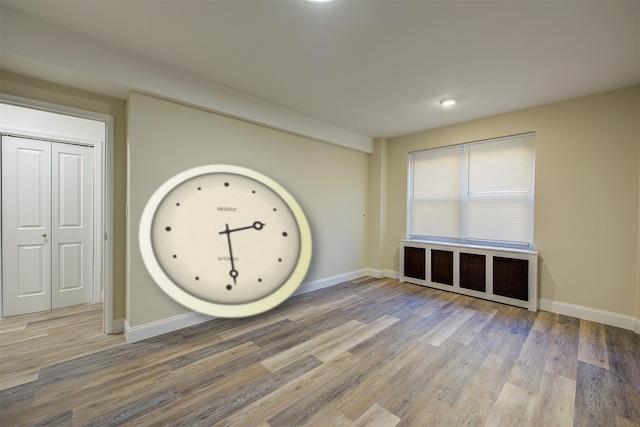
2:29
